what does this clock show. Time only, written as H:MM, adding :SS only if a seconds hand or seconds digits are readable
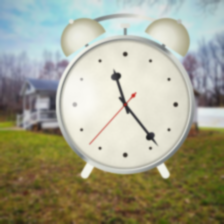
11:23:37
